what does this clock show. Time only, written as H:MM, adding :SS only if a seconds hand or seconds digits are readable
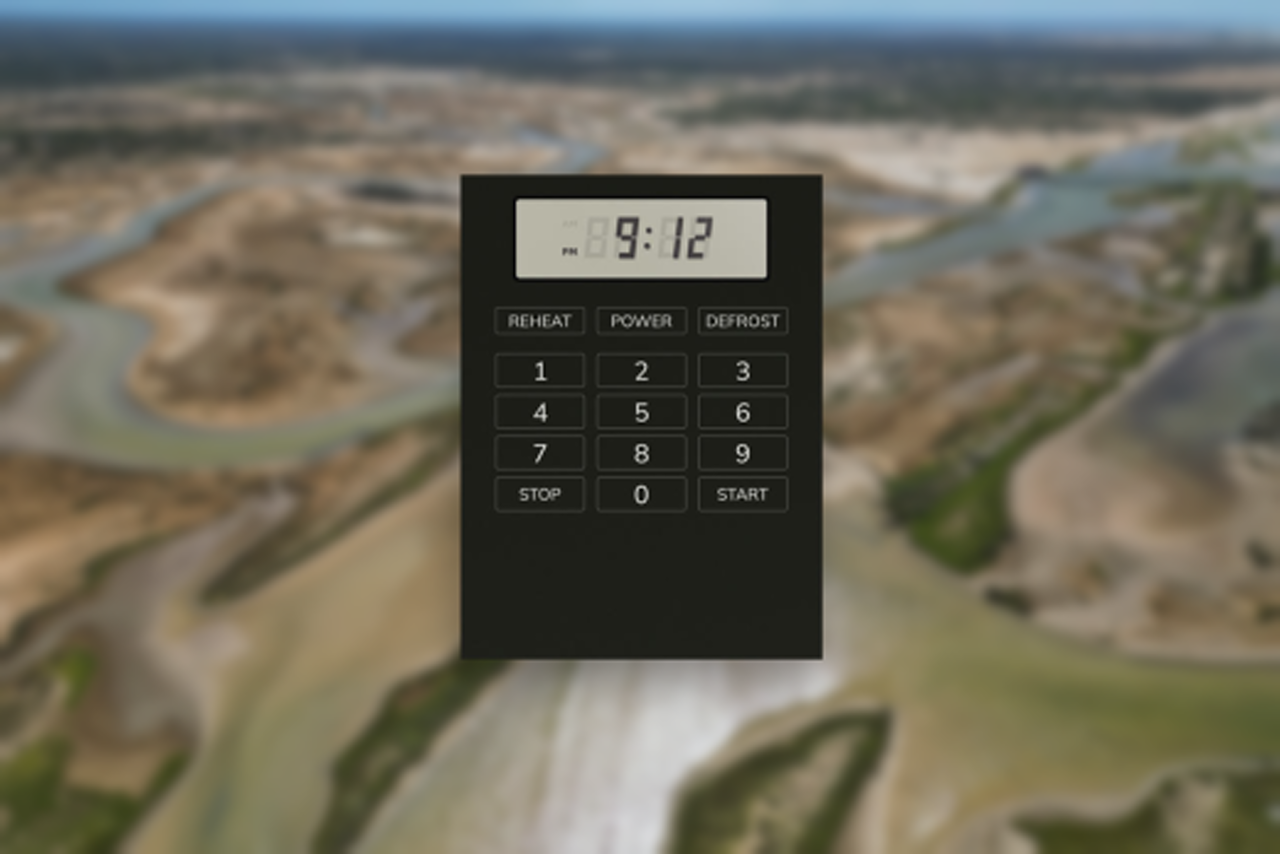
9:12
